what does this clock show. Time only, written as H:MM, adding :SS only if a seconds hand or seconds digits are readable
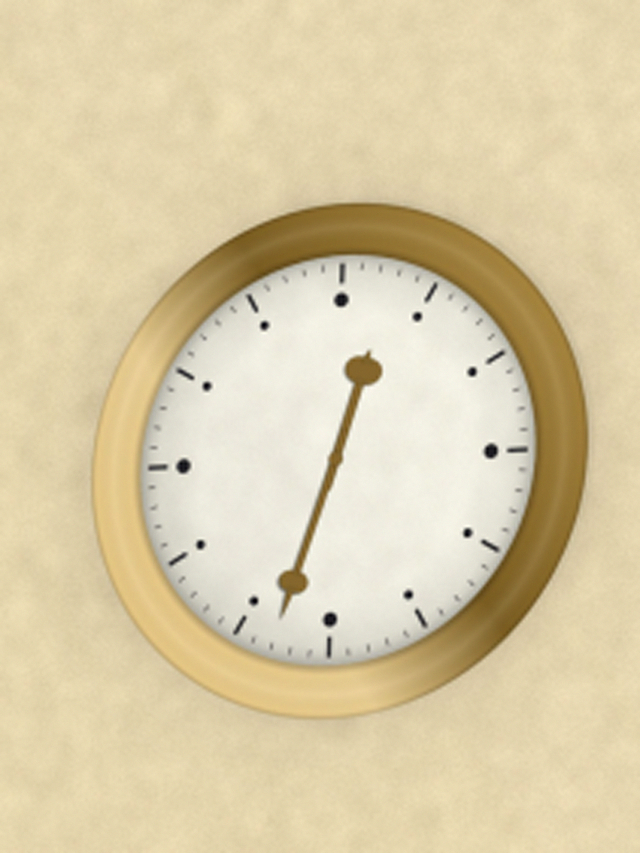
12:33
